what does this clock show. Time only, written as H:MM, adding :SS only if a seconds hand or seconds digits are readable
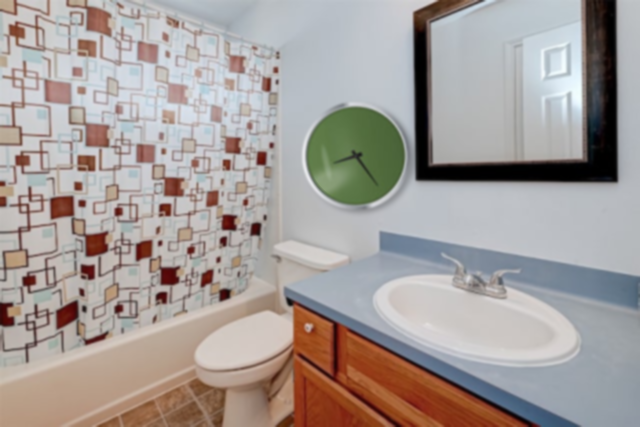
8:24
